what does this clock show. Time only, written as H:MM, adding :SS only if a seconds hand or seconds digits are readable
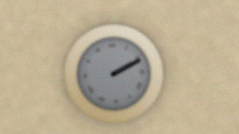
2:11
